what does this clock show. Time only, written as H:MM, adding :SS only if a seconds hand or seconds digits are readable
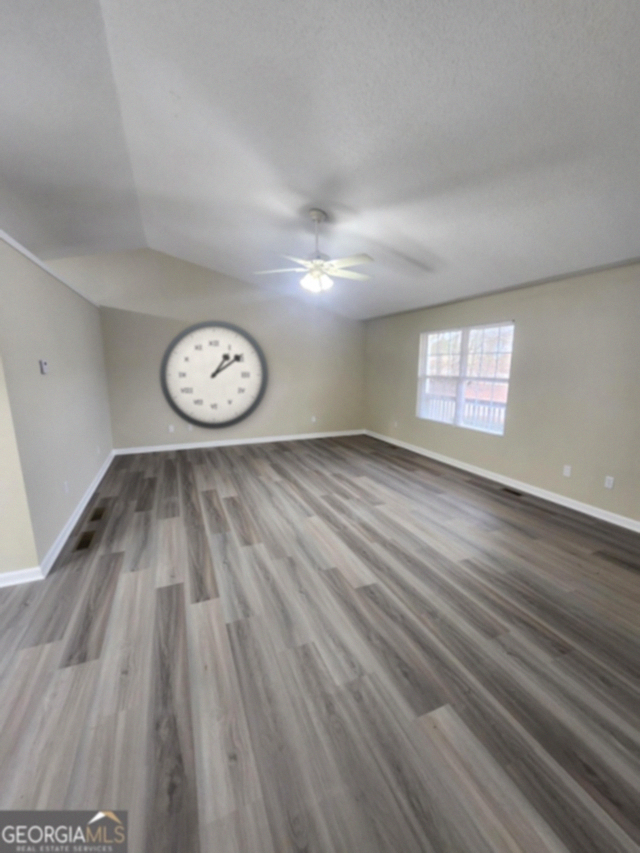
1:09
